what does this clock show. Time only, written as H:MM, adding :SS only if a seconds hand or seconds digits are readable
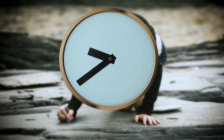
9:39
